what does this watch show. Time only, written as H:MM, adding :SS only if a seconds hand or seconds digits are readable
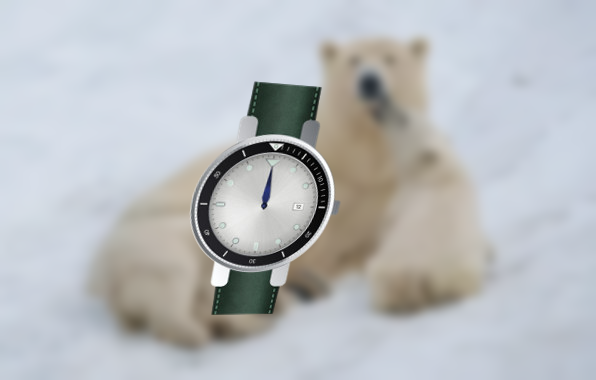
12:00
